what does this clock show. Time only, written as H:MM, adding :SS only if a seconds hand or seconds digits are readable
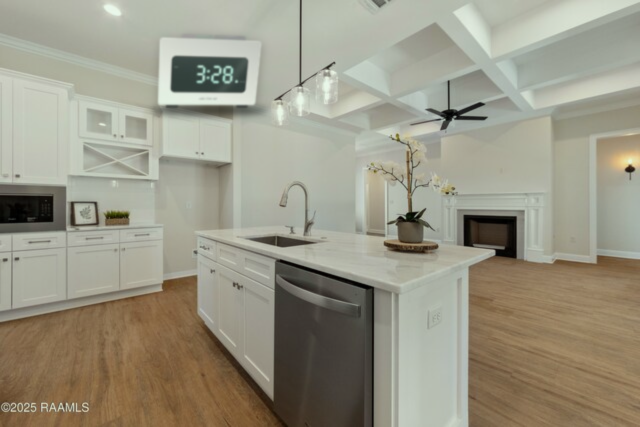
3:28
